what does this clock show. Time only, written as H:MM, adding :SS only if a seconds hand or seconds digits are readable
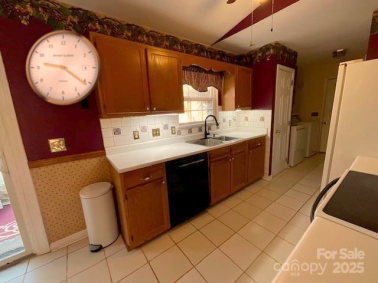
9:21
